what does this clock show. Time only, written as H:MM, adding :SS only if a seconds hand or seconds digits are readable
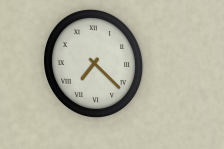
7:22
